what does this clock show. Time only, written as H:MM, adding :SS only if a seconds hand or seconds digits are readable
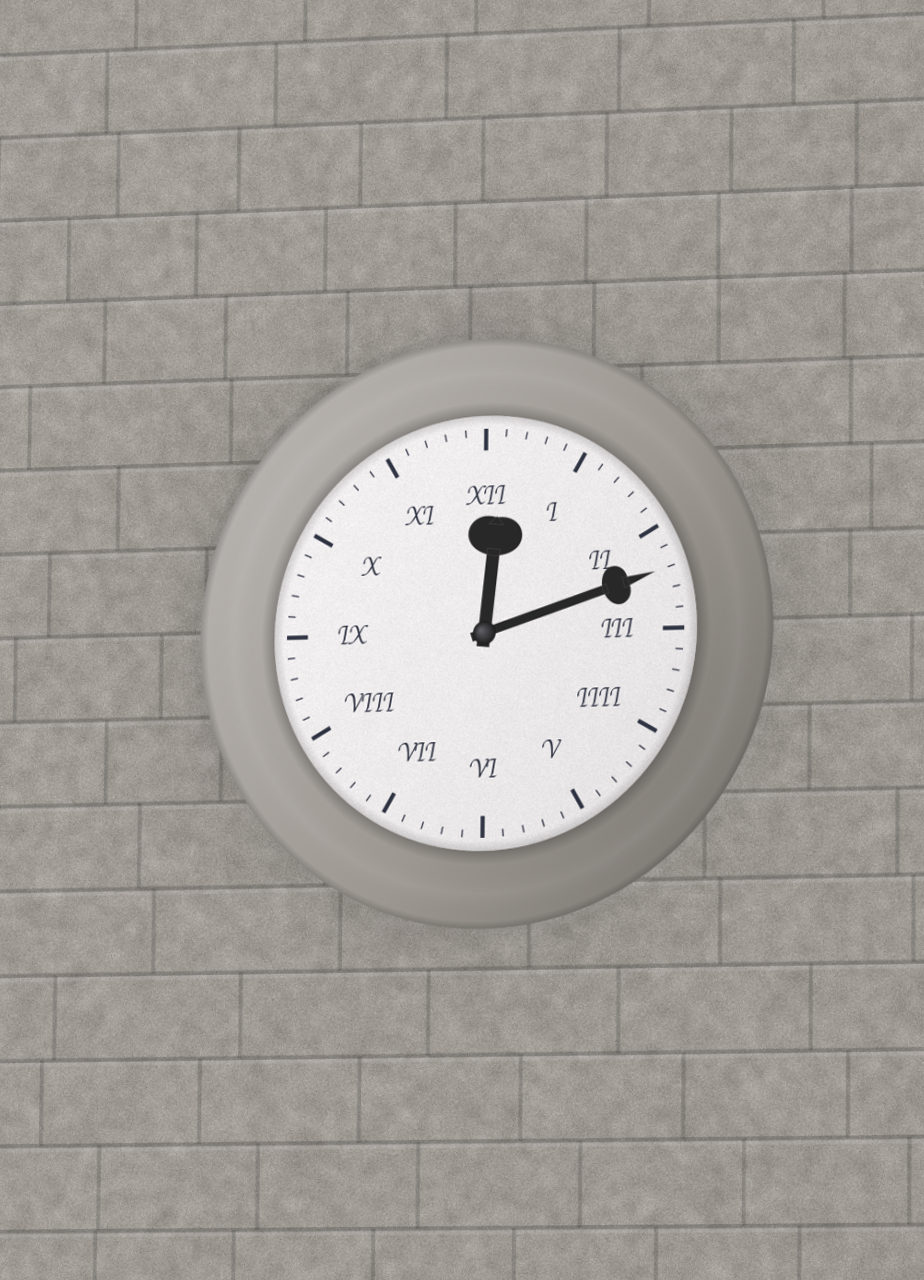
12:12
